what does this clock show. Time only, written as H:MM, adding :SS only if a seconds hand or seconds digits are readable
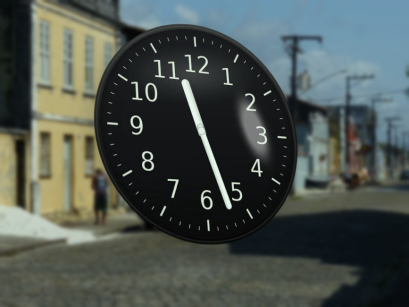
11:27
